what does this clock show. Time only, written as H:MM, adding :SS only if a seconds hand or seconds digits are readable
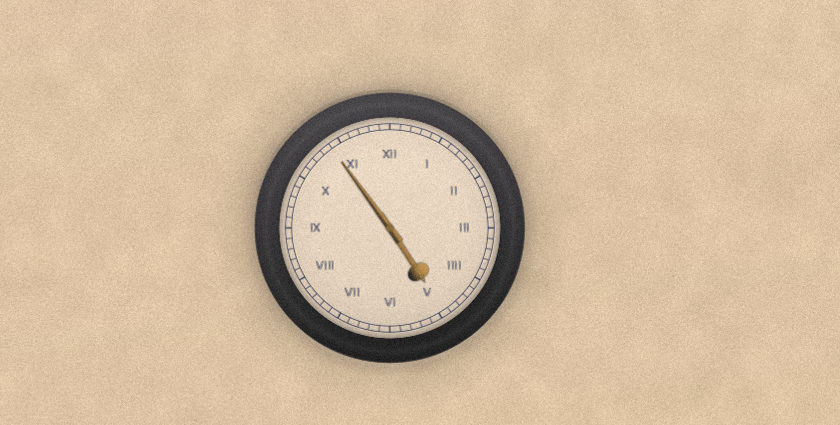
4:54
